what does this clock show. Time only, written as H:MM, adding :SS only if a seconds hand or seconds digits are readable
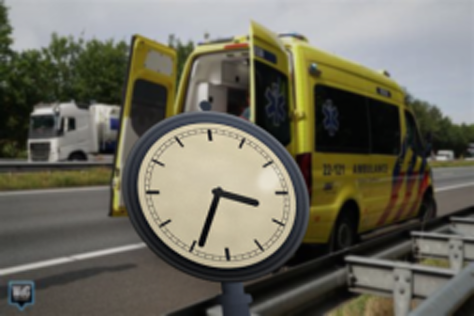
3:34
